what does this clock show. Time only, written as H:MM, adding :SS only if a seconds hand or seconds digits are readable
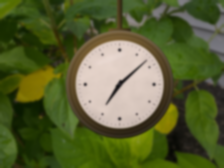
7:08
